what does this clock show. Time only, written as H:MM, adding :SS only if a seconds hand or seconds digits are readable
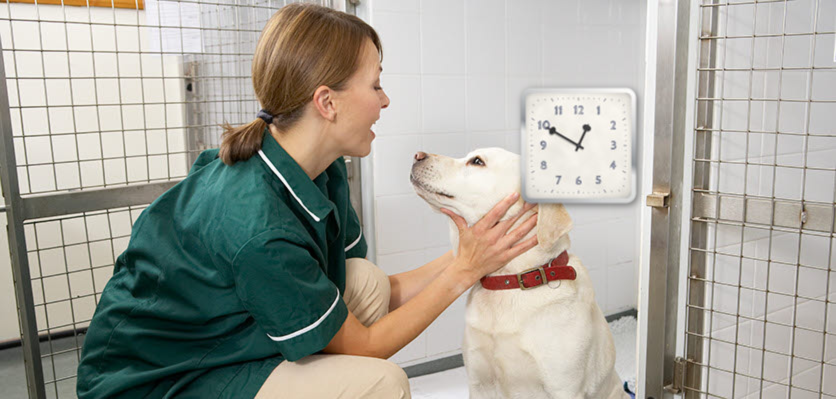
12:50
